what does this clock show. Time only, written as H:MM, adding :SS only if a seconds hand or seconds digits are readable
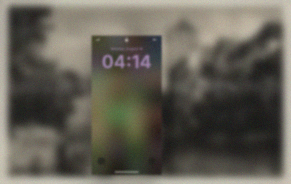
4:14
